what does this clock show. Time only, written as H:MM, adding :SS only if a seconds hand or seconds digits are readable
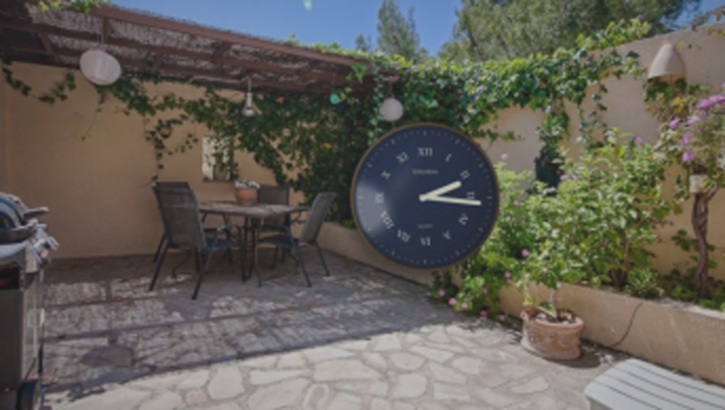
2:16
